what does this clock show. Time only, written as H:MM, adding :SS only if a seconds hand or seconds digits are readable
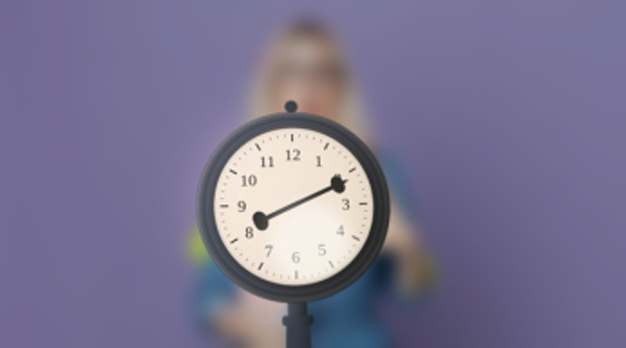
8:11
